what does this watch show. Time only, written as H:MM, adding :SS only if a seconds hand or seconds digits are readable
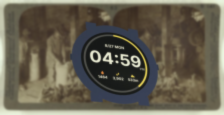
4:59
